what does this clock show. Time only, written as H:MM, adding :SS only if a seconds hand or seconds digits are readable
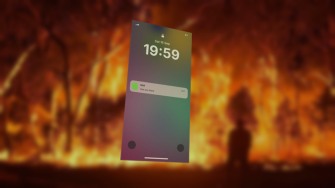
19:59
